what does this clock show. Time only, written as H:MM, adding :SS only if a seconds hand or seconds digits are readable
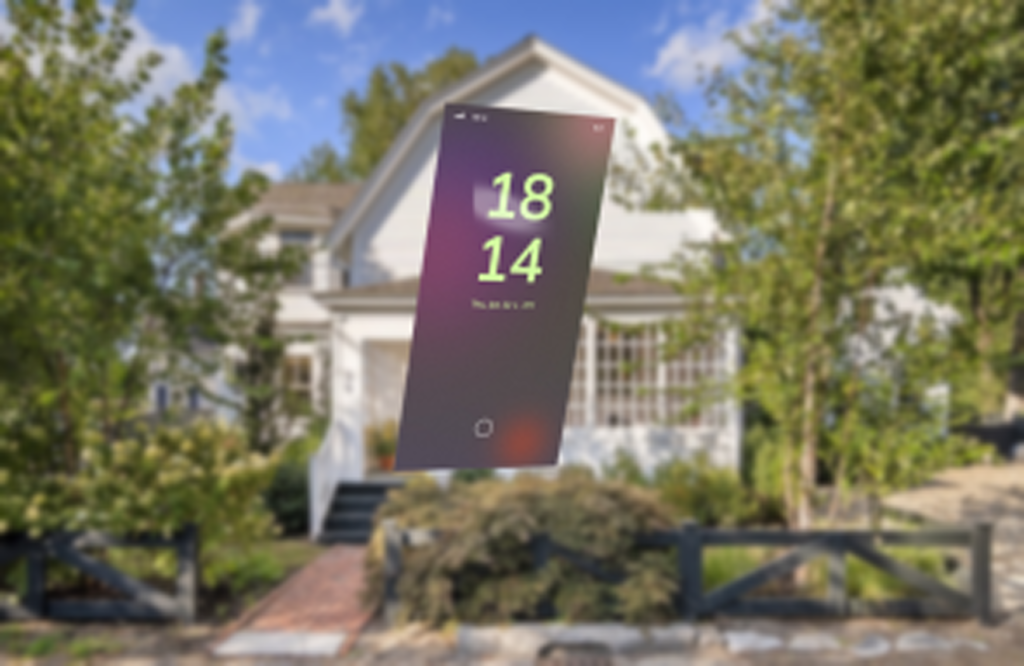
18:14
